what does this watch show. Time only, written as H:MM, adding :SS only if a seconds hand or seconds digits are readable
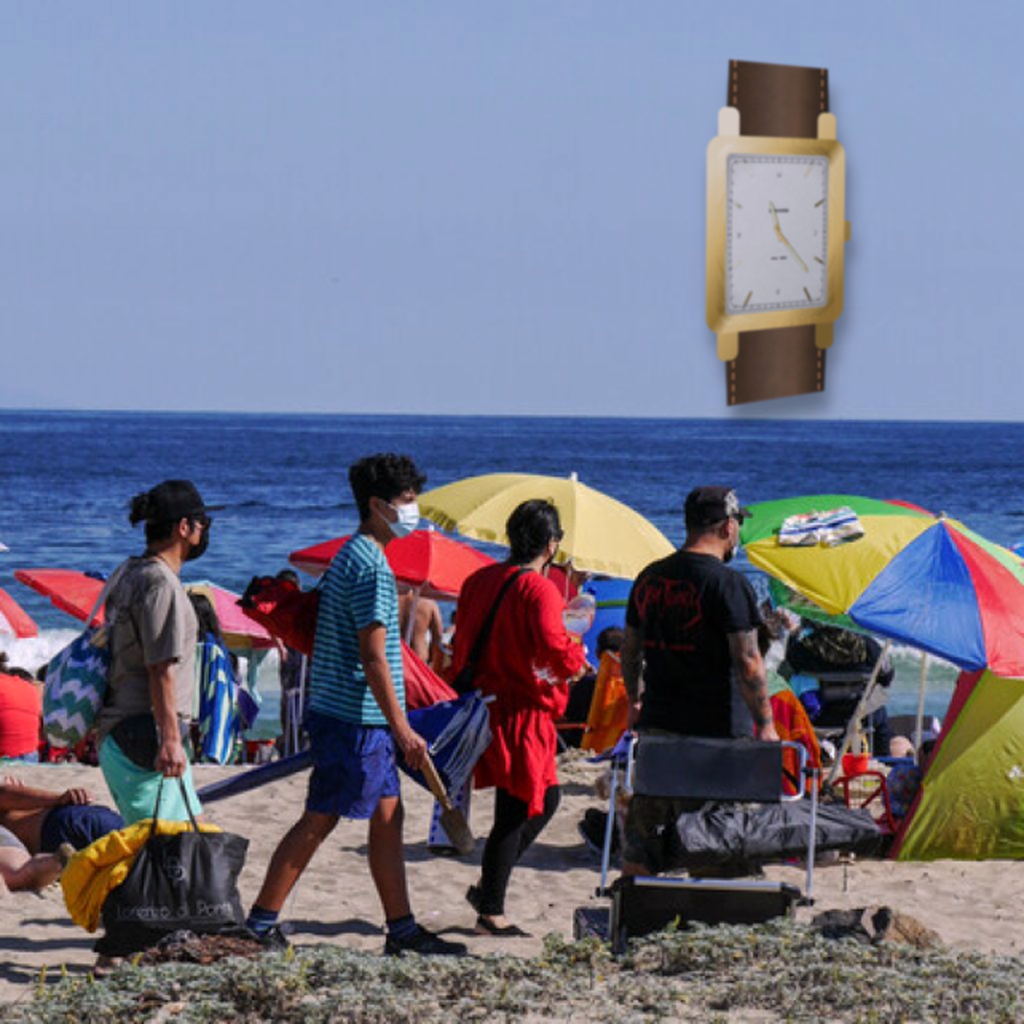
11:23
